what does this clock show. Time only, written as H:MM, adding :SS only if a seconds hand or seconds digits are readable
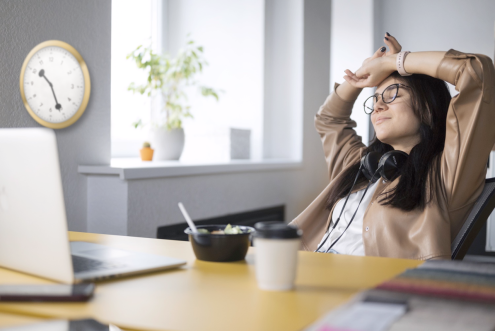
10:26
